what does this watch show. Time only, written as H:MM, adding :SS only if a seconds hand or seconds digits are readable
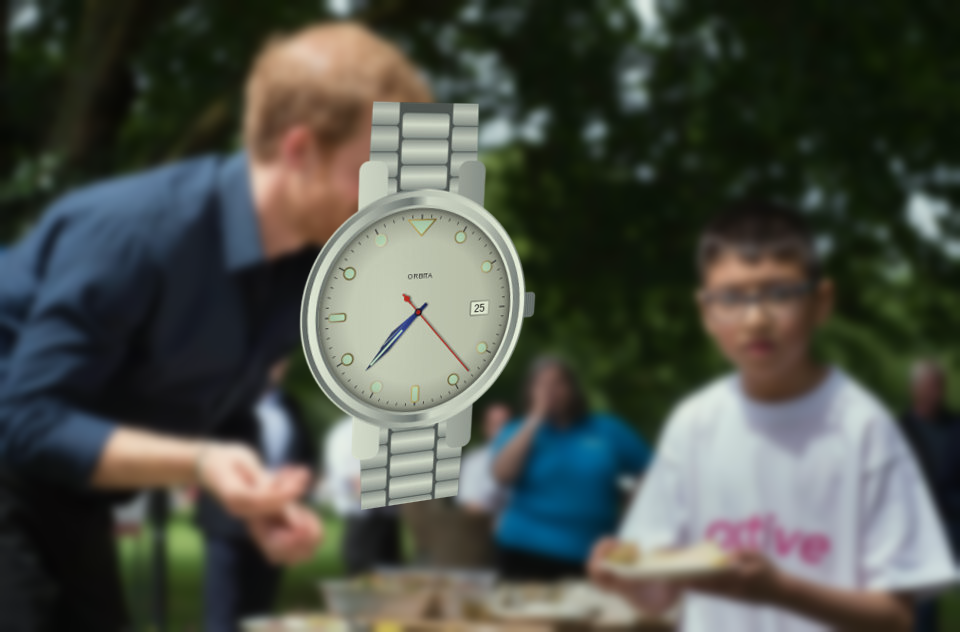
7:37:23
